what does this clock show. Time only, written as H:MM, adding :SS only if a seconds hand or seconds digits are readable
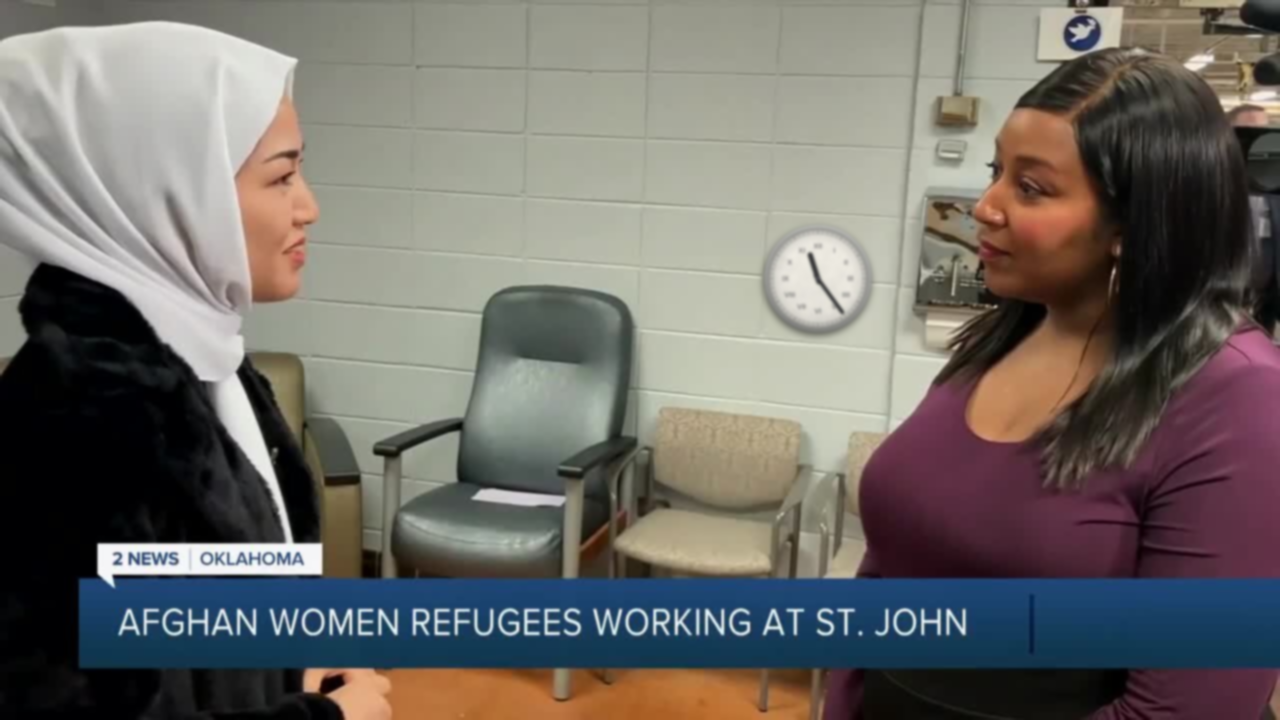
11:24
